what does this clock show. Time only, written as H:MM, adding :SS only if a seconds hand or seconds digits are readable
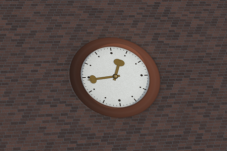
12:44
